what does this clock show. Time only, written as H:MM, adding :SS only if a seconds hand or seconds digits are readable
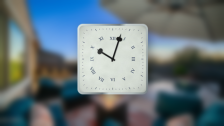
10:03
